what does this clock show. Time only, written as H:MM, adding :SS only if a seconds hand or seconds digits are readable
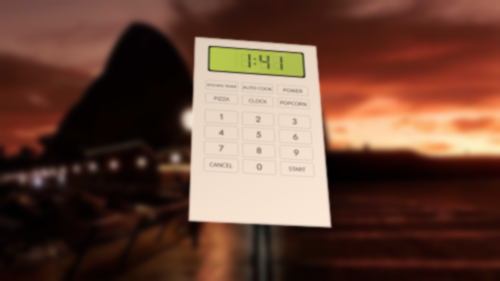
1:41
